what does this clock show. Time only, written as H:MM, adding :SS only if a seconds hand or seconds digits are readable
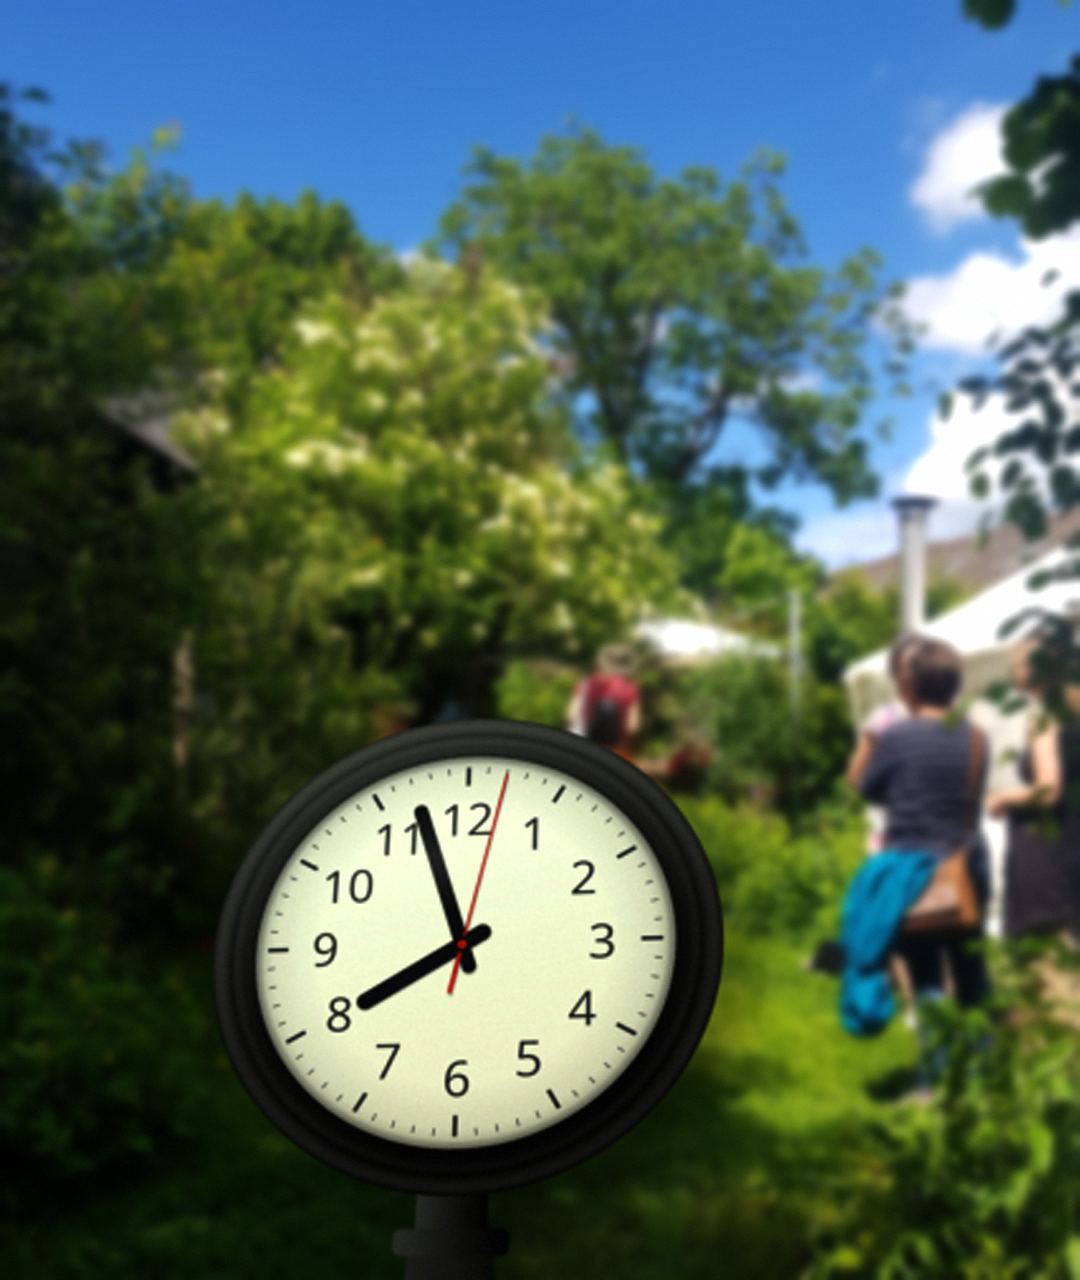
7:57:02
